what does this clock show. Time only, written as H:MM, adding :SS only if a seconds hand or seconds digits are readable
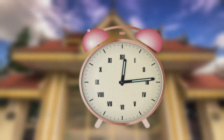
12:14
